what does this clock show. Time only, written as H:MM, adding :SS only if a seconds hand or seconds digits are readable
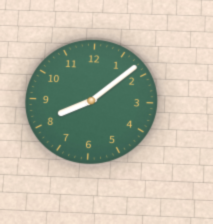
8:08
